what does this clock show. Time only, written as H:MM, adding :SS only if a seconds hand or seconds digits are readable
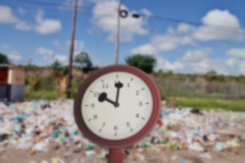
10:01
